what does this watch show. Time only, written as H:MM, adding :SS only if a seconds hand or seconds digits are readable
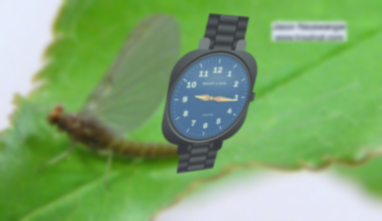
9:16
